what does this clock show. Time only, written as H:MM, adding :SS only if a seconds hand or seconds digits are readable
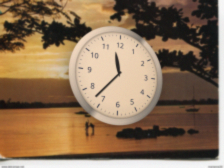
11:37
